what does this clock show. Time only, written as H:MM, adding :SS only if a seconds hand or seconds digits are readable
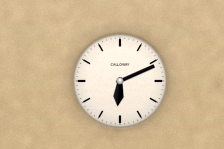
6:11
